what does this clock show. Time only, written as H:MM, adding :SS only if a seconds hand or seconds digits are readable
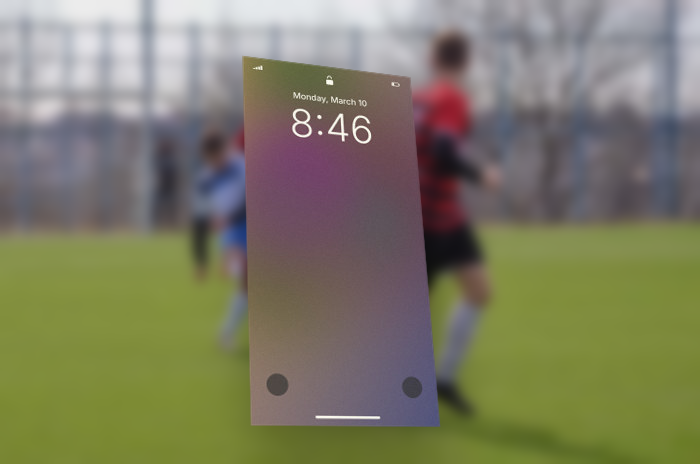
8:46
